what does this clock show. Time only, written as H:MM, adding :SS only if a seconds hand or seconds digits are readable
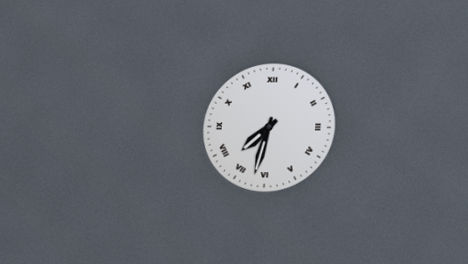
7:32
